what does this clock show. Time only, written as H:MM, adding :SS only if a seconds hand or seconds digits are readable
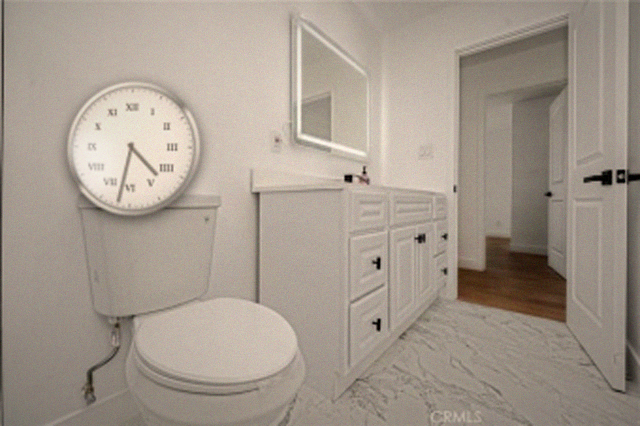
4:32
